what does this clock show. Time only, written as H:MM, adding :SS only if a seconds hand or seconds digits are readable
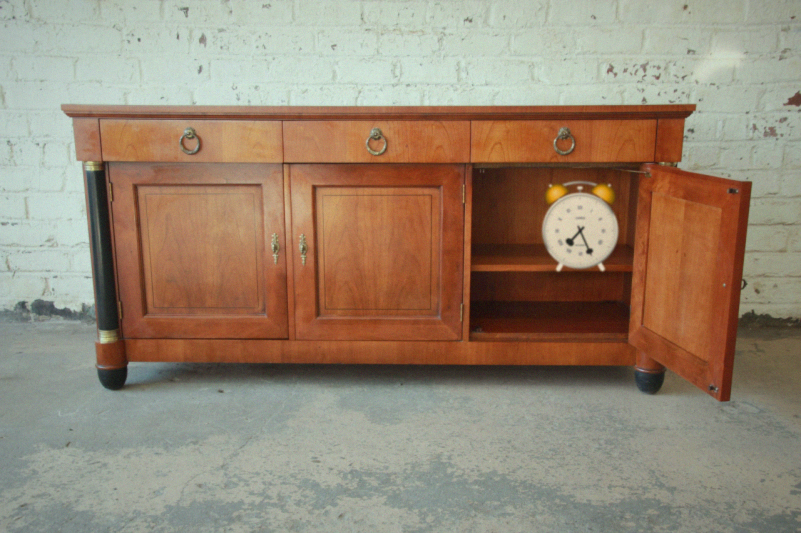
7:26
